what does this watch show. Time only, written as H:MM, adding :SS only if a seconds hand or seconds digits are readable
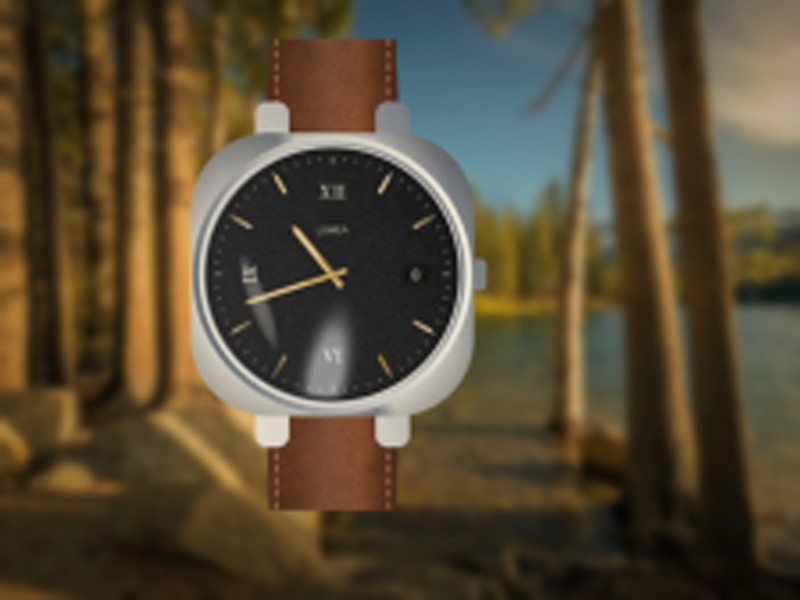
10:42
